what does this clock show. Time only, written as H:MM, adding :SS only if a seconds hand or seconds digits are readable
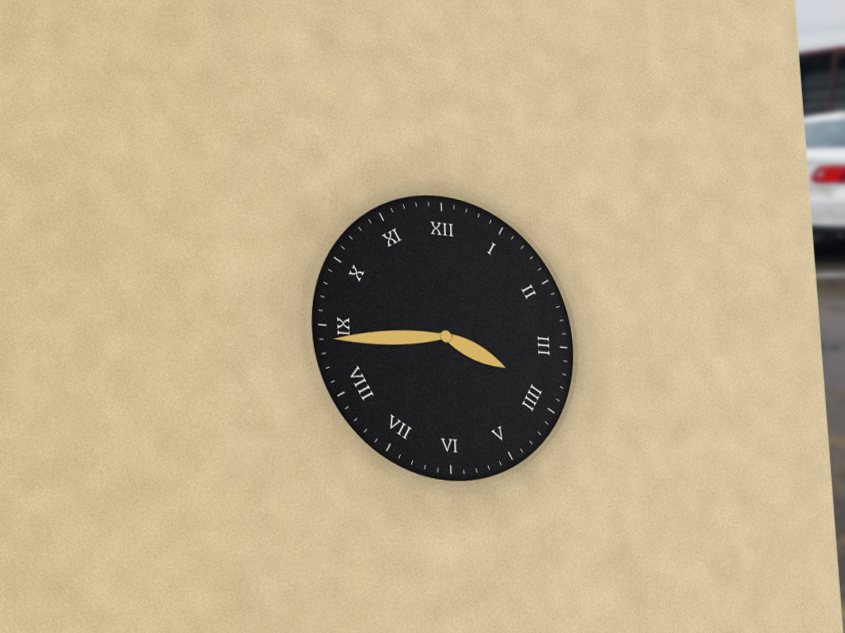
3:44
